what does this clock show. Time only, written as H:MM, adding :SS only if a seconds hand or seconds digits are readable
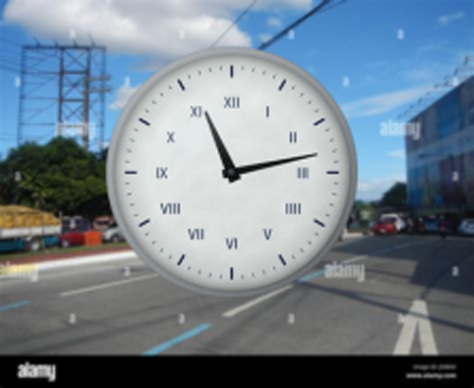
11:13
